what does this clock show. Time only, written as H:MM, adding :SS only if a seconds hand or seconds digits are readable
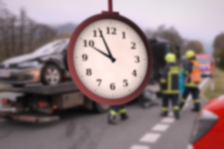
9:56
